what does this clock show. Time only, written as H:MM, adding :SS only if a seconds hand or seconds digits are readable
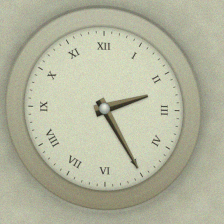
2:25
